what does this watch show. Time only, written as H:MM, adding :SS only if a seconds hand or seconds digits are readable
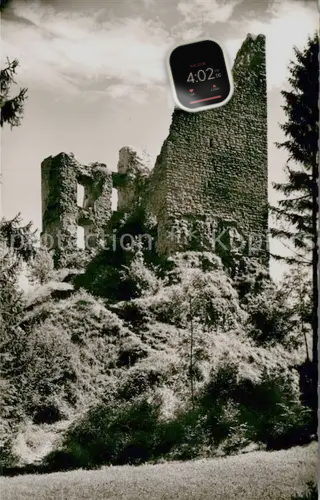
4:02
